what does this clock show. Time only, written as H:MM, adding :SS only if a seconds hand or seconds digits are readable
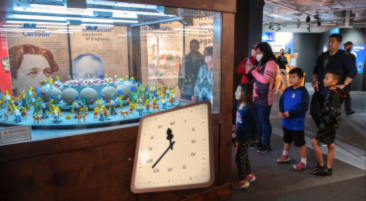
11:37
